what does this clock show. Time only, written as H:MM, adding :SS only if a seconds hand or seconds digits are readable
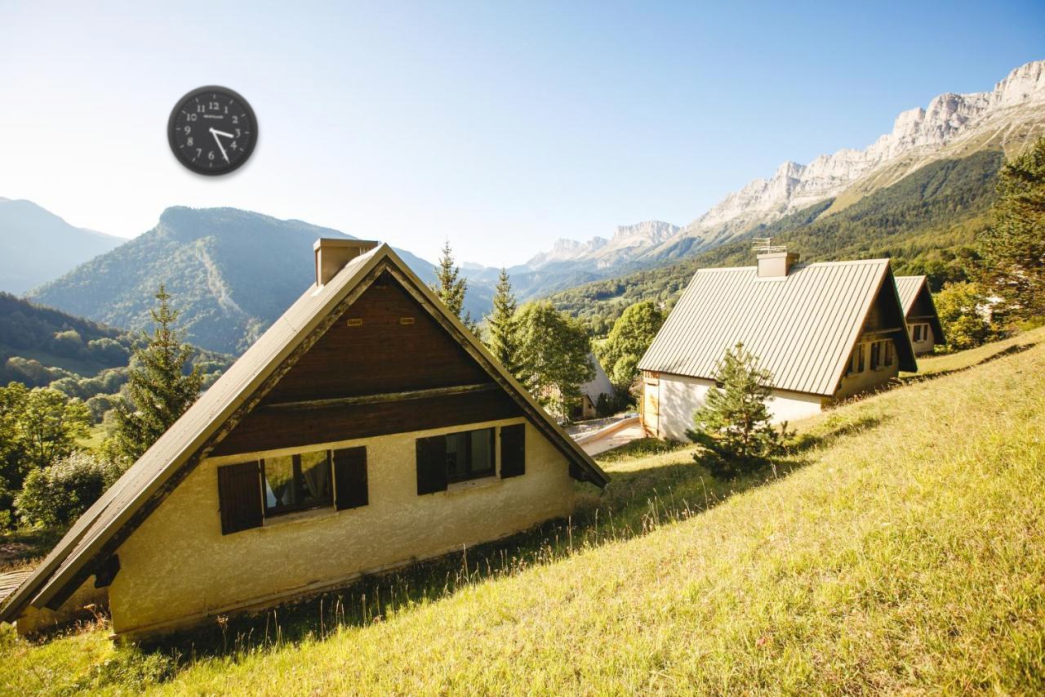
3:25
